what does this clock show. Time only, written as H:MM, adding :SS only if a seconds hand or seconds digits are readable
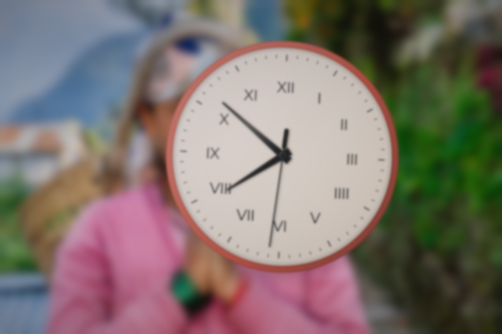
7:51:31
